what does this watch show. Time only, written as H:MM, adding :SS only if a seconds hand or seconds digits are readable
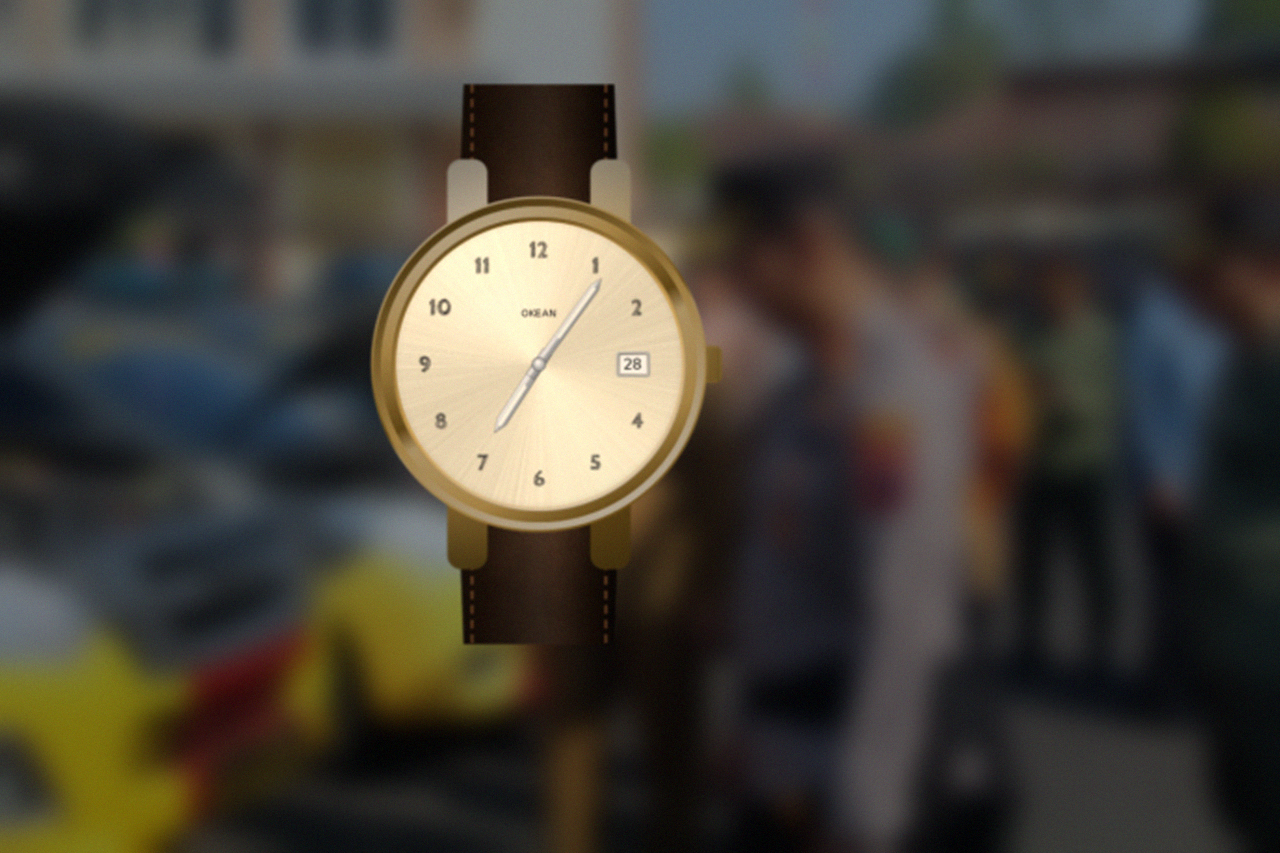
7:06
